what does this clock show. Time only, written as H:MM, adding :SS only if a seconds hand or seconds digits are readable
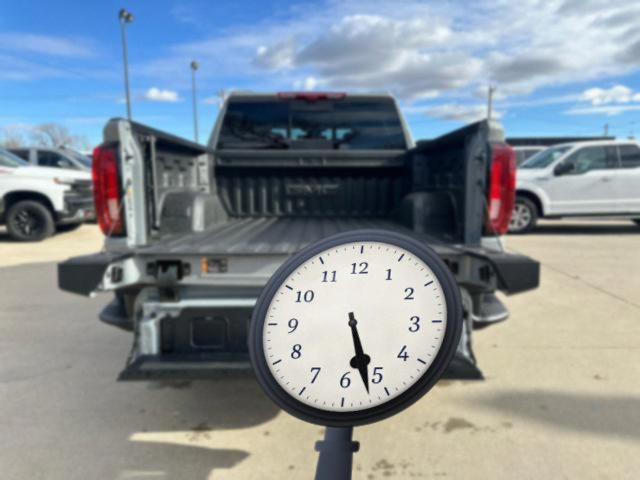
5:27
